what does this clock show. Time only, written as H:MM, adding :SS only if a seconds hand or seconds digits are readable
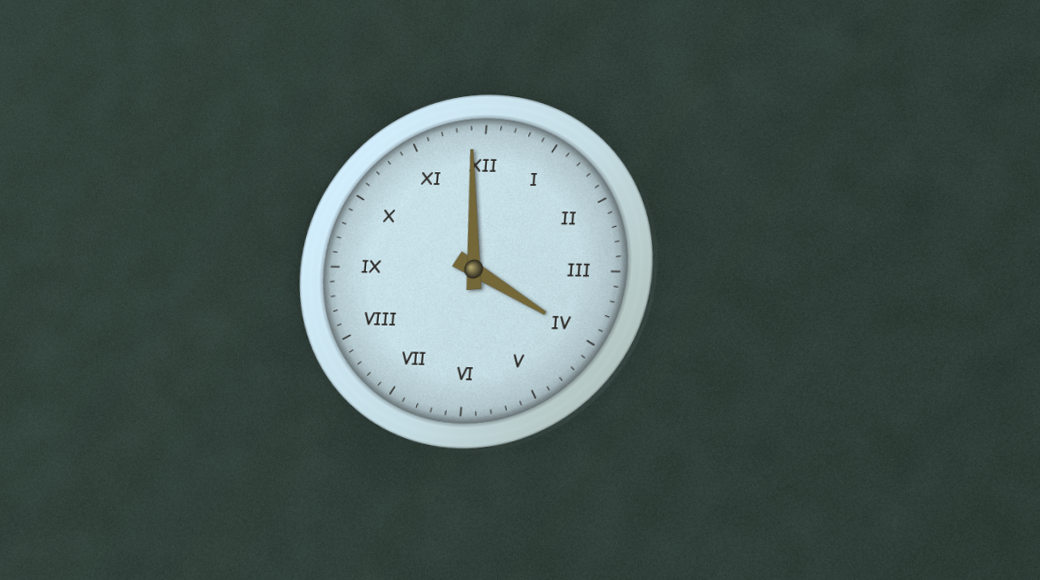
3:59
